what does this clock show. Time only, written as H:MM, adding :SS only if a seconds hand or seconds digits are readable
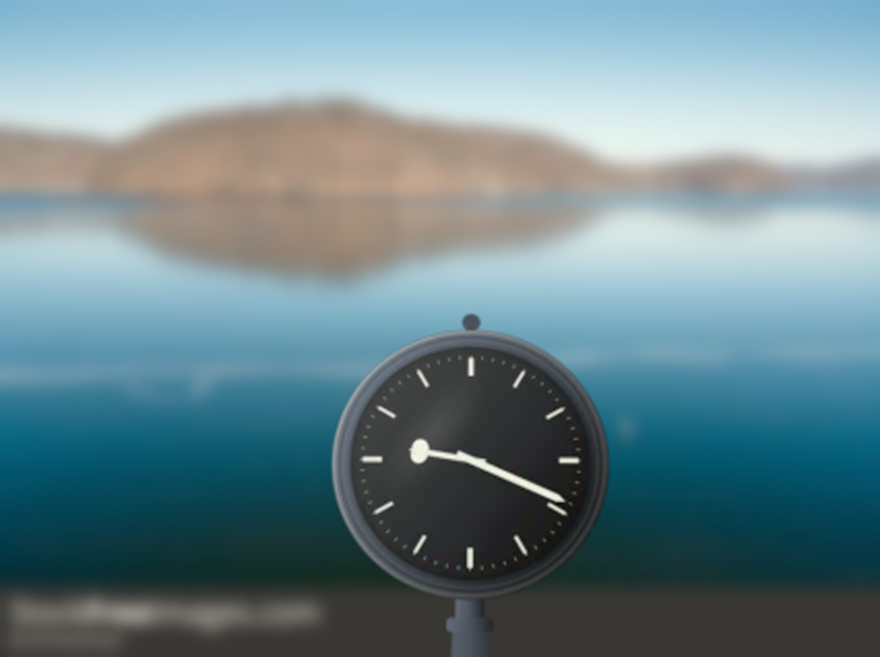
9:19
